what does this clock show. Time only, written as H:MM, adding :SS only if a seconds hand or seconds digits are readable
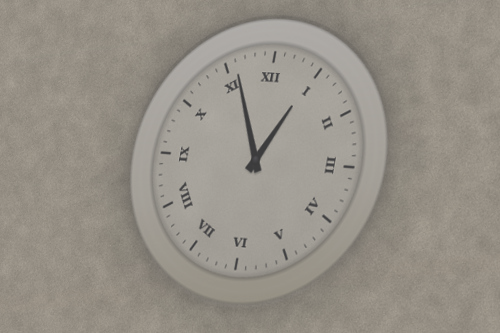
12:56
